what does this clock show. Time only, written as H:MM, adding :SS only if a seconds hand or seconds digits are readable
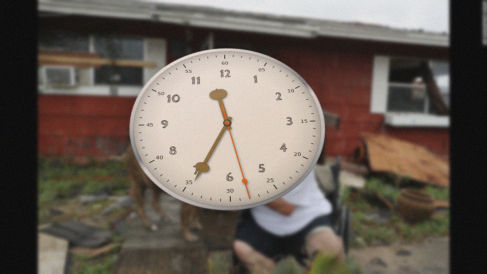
11:34:28
